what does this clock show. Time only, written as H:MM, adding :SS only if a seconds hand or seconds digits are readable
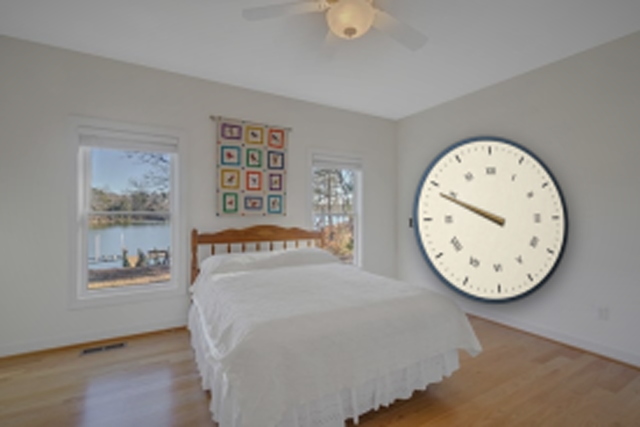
9:49
